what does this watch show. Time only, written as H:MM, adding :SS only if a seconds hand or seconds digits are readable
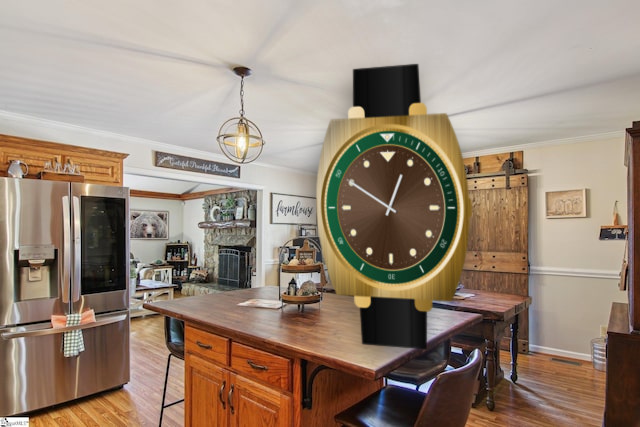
12:50
